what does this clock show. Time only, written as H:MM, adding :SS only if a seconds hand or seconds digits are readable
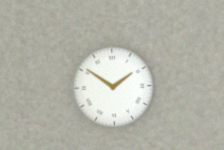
1:51
